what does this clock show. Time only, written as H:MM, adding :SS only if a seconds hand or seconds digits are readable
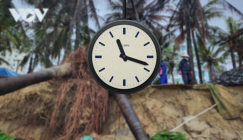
11:18
